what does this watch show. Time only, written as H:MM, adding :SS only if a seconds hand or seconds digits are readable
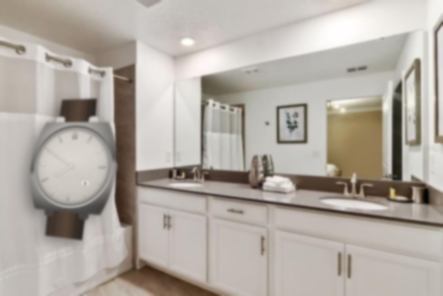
7:50
